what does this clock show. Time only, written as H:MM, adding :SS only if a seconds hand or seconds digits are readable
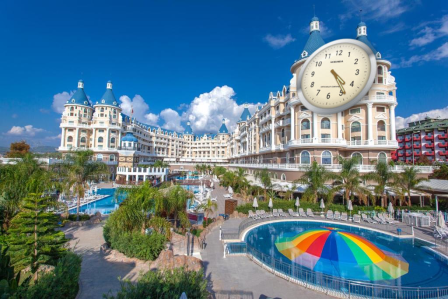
4:24
